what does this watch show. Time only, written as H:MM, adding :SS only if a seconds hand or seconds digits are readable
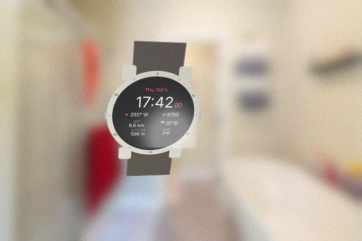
17:42
